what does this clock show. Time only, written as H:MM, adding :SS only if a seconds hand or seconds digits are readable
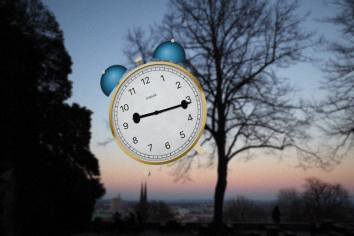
9:16
